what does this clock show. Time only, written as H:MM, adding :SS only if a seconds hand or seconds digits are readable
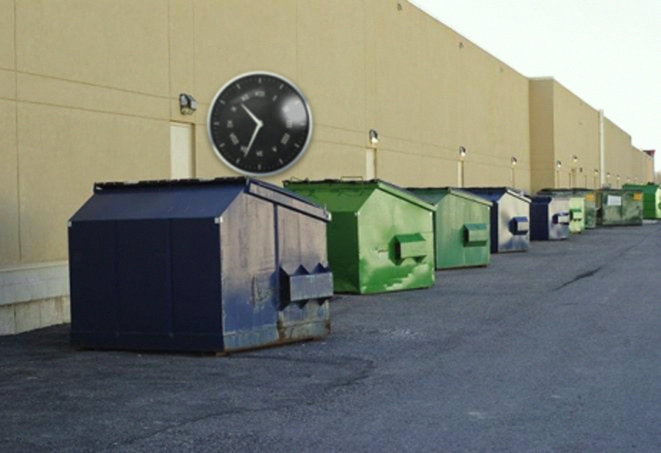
10:34
